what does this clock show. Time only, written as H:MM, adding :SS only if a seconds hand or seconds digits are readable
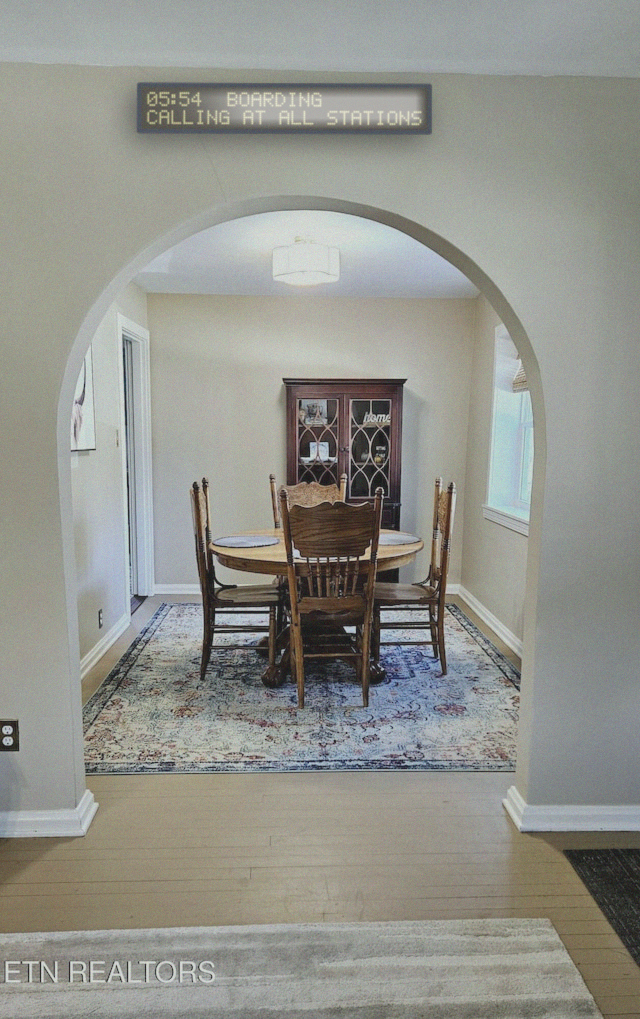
5:54
